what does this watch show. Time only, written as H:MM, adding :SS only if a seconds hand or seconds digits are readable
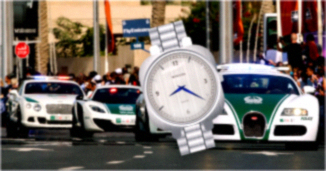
8:22
